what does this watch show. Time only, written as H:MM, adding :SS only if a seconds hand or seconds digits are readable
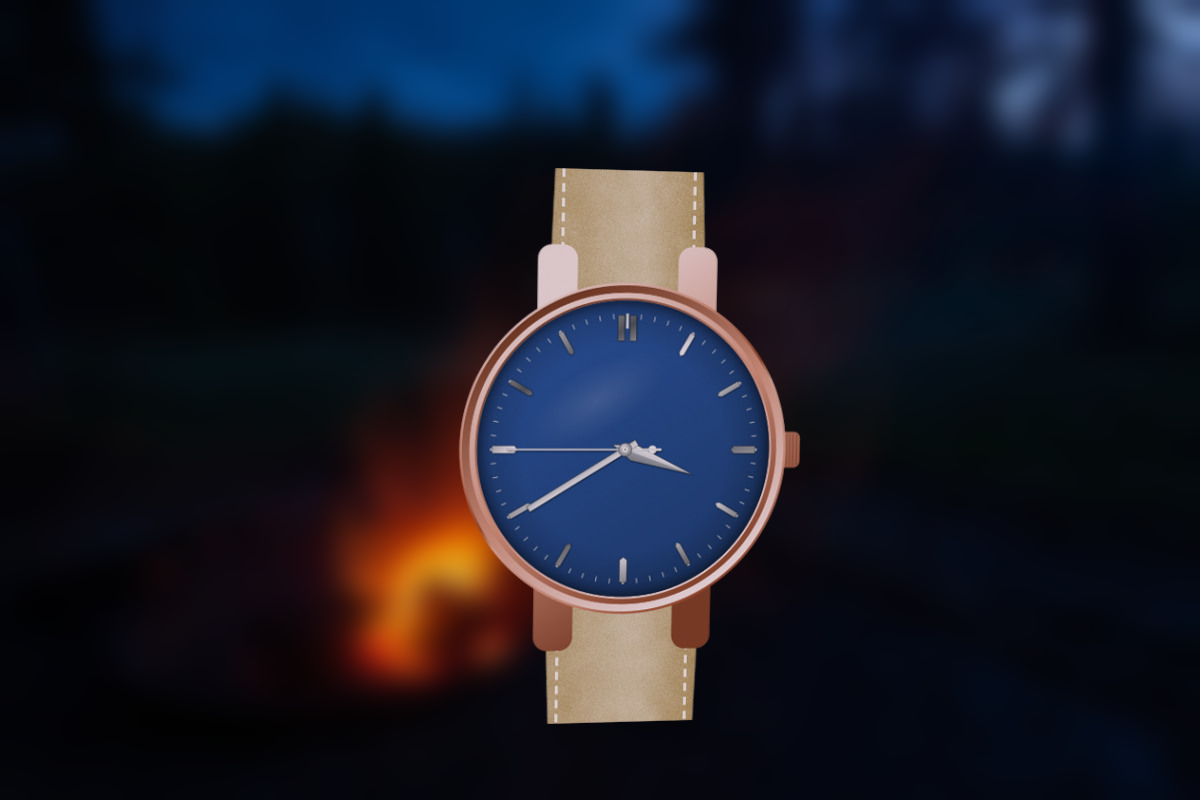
3:39:45
